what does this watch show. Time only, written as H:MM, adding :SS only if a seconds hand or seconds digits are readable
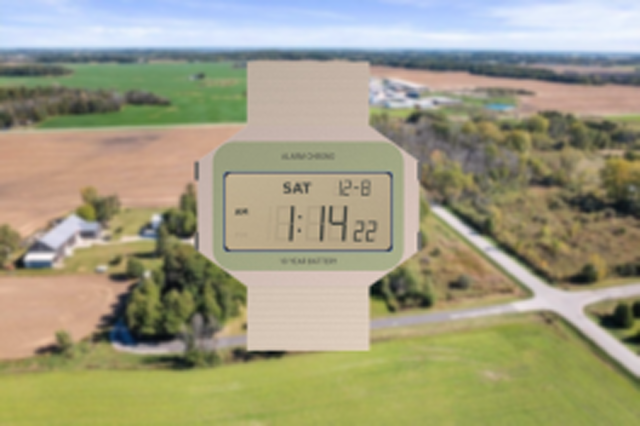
1:14:22
